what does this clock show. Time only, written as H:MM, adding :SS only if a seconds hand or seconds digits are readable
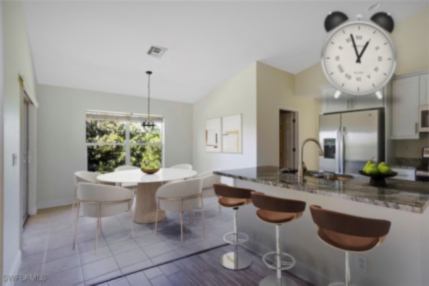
12:57
